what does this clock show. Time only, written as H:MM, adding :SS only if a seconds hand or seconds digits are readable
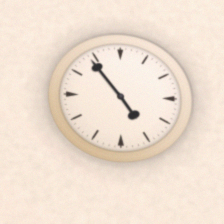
4:54
